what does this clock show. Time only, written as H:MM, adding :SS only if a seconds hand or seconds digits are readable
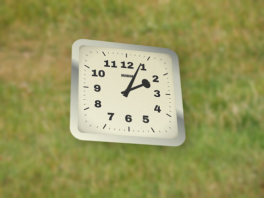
2:04
